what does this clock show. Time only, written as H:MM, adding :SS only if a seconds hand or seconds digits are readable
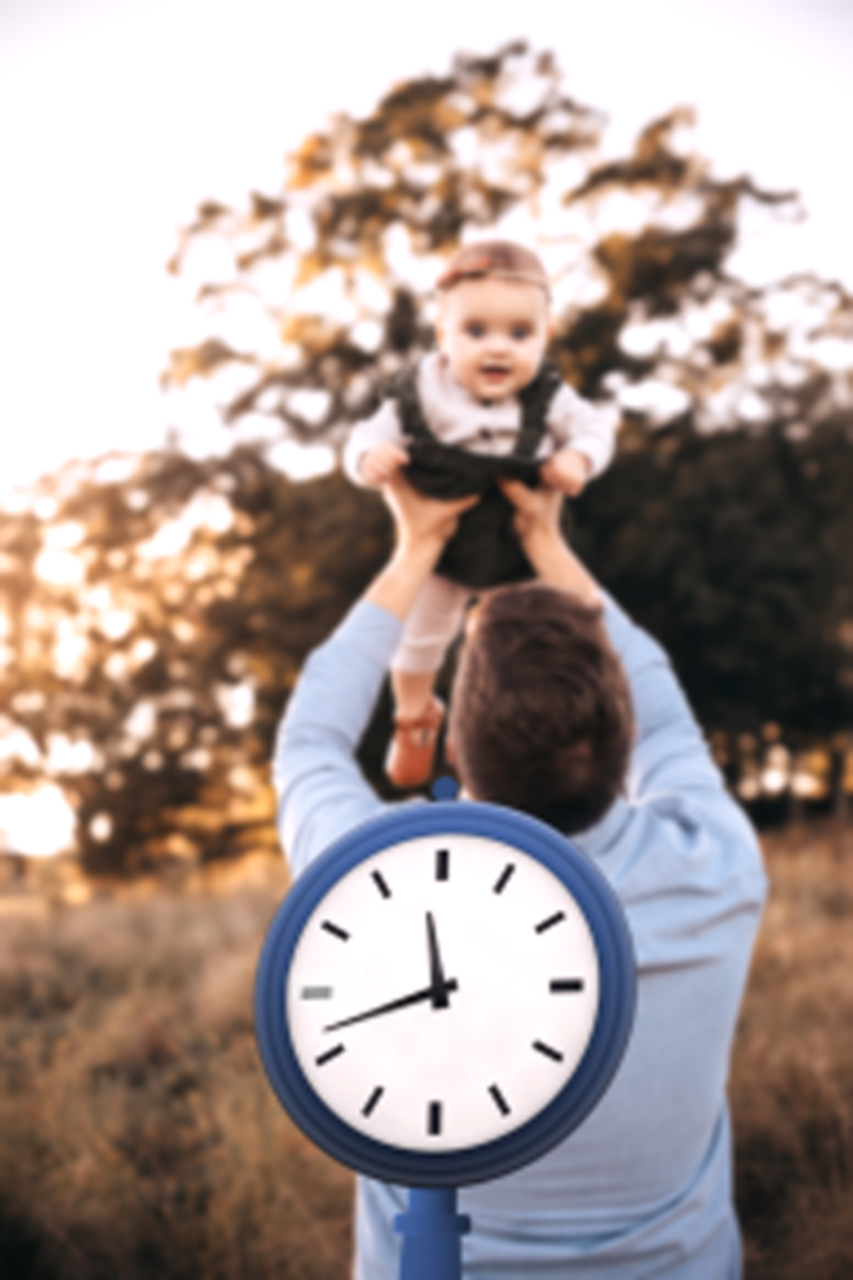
11:42
